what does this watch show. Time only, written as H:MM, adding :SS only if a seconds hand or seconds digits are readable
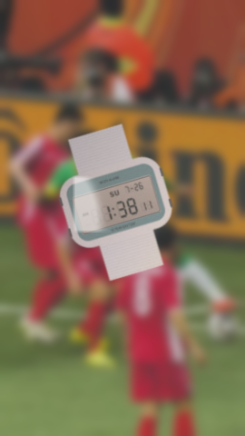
1:38:11
